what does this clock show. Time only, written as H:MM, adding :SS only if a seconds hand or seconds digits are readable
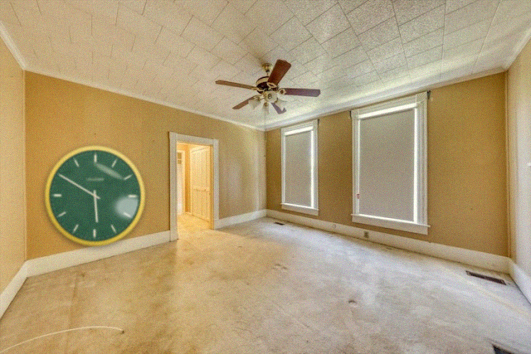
5:50
